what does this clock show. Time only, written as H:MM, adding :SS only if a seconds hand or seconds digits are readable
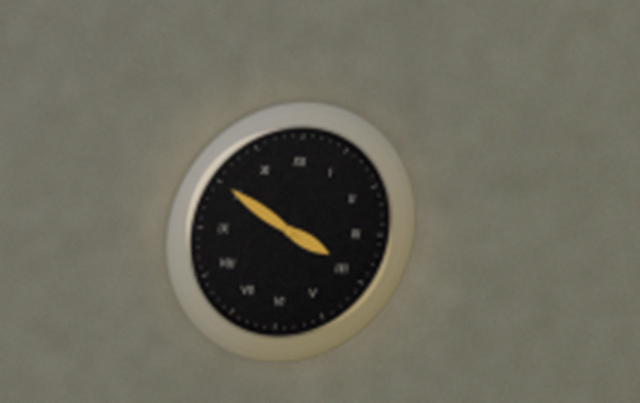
3:50
